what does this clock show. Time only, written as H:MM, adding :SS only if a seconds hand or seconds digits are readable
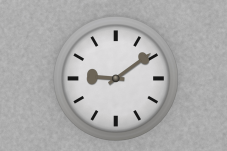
9:09
